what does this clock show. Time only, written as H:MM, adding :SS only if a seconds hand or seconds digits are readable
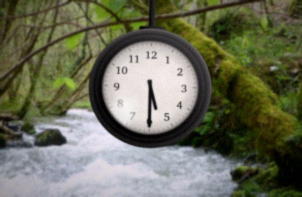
5:30
